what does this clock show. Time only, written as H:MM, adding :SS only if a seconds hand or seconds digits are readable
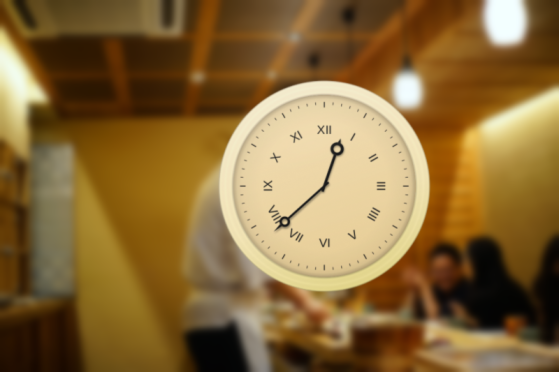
12:38
